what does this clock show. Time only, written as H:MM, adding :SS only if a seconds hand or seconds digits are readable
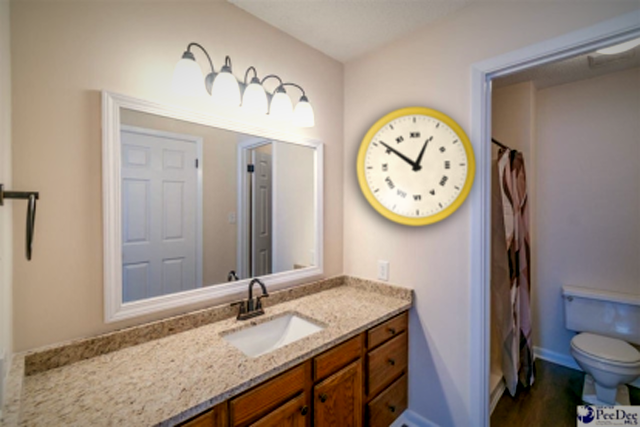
12:51
